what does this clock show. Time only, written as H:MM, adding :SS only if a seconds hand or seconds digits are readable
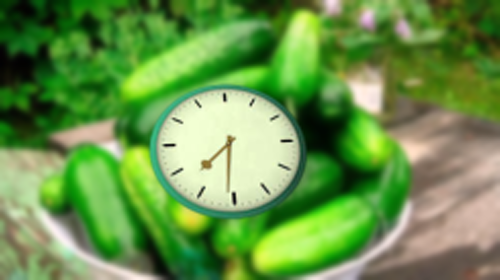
7:31
